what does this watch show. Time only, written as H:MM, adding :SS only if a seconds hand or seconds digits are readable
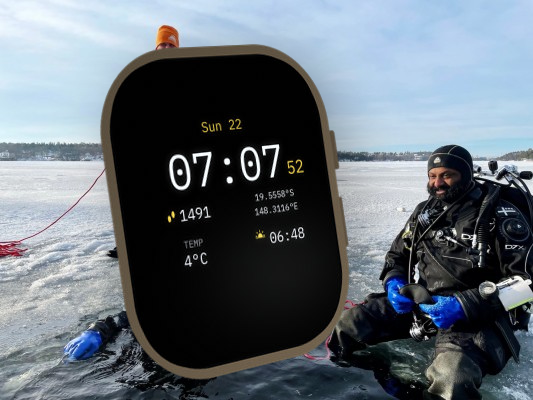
7:07:52
